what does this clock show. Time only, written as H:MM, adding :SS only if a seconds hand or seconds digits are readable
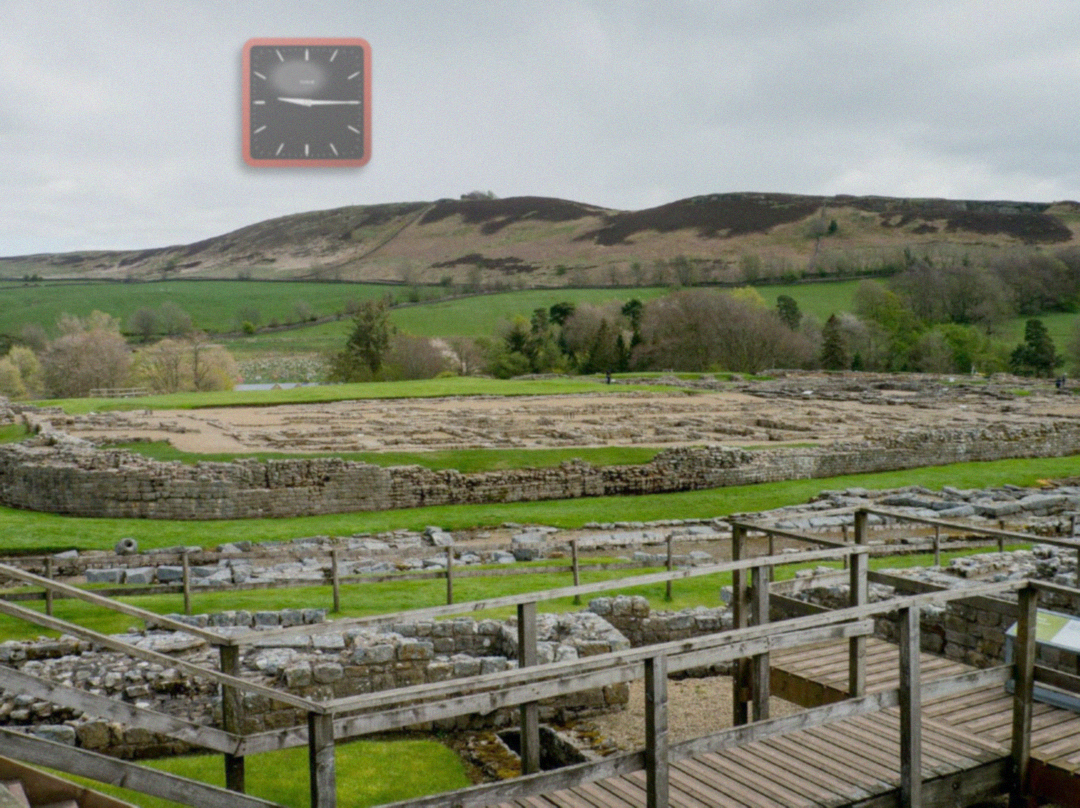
9:15
